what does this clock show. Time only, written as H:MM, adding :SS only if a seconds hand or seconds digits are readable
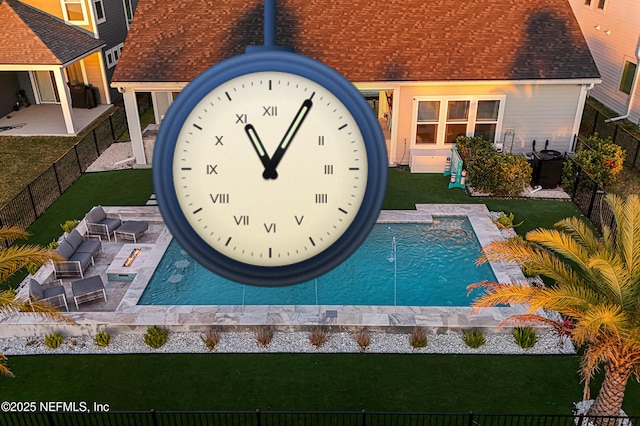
11:05
